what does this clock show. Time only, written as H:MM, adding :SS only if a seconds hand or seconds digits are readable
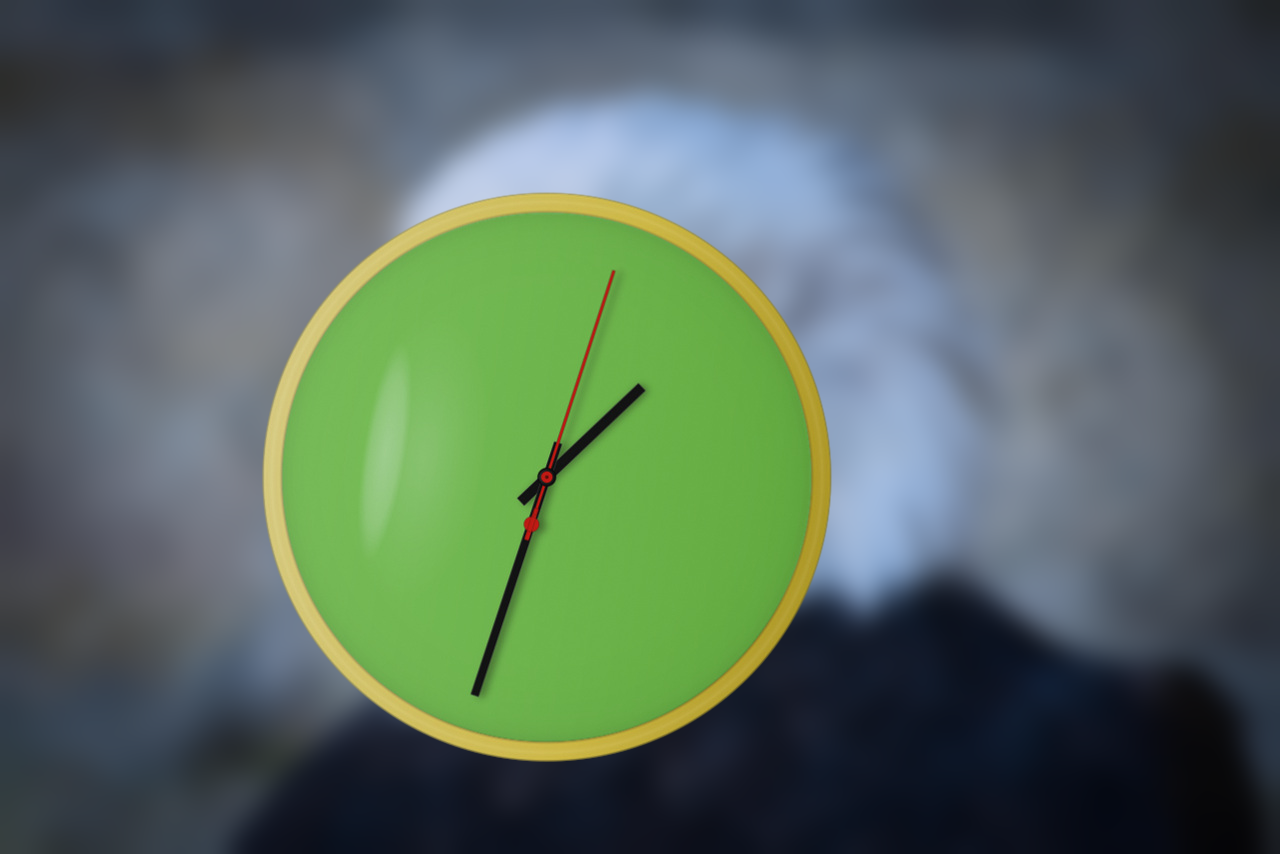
1:33:03
